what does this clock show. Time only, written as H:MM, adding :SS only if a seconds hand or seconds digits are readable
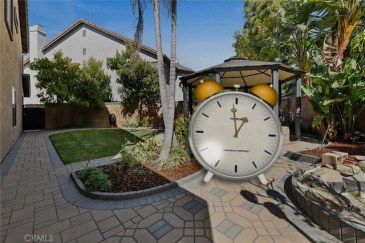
12:59
